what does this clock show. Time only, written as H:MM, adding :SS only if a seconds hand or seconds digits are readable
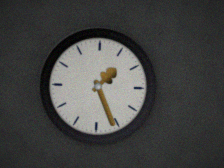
1:26
